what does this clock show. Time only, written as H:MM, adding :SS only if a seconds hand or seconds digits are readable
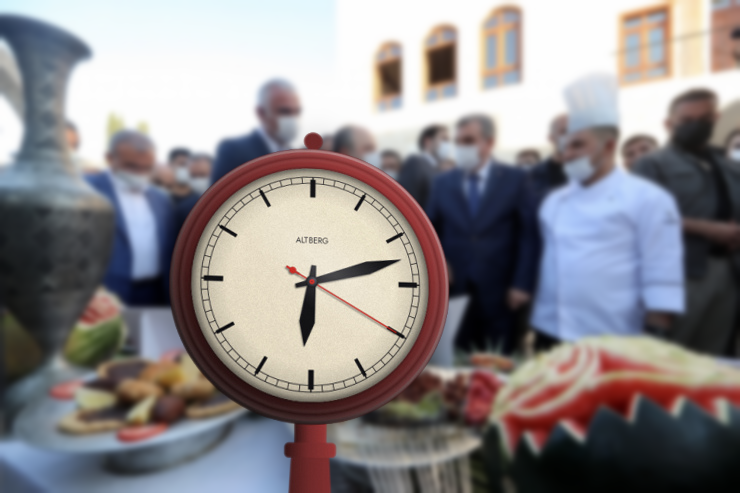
6:12:20
